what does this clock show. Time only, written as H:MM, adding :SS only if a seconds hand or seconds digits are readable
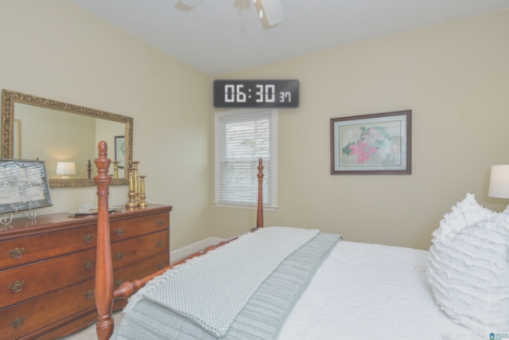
6:30:37
